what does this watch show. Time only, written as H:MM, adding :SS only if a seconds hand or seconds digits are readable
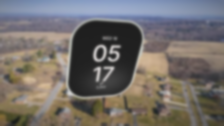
5:17
